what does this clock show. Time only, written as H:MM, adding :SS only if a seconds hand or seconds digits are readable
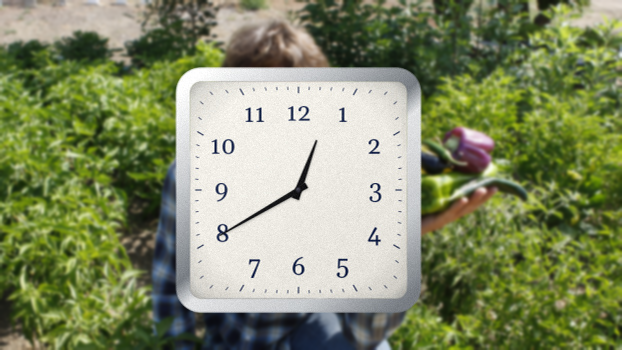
12:40
